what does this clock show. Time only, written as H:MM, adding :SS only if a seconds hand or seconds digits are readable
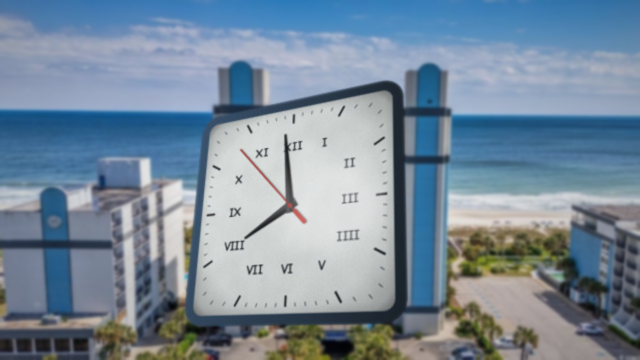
7:58:53
